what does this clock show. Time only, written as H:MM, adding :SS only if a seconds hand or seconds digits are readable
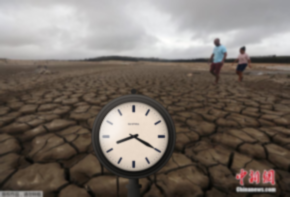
8:20
